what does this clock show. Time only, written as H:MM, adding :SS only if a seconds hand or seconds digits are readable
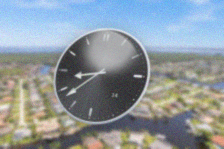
8:38
